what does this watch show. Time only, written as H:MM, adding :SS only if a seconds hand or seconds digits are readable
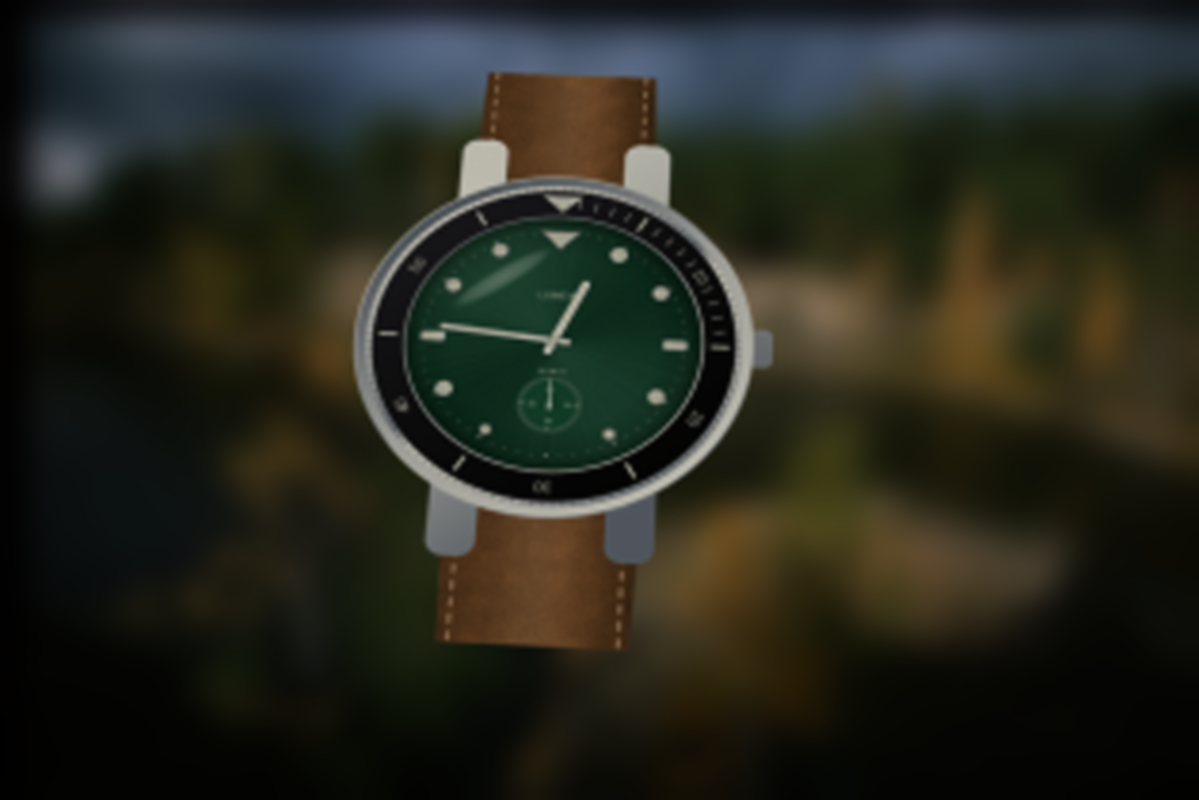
12:46
